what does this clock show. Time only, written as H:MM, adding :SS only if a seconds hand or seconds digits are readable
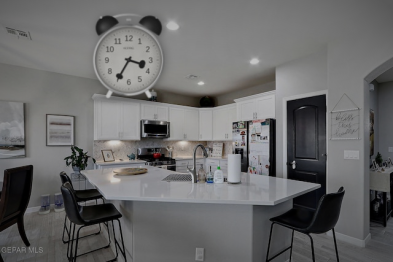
3:35
